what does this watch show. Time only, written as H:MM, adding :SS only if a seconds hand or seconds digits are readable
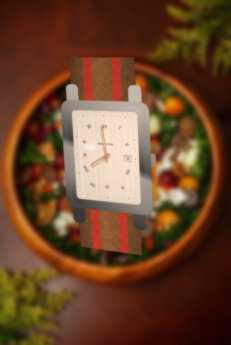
7:59
